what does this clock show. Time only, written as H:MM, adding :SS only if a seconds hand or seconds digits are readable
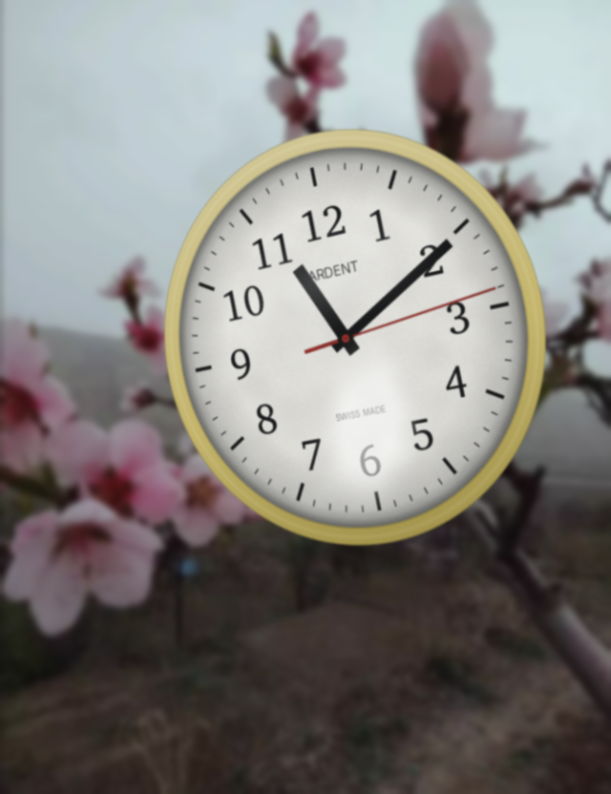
11:10:14
